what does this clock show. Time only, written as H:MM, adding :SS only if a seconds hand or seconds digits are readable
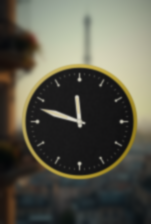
11:48
